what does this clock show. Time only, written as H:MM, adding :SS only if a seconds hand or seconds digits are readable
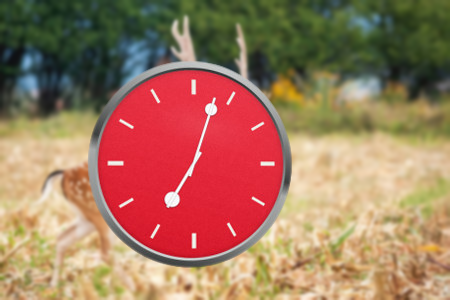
7:03
